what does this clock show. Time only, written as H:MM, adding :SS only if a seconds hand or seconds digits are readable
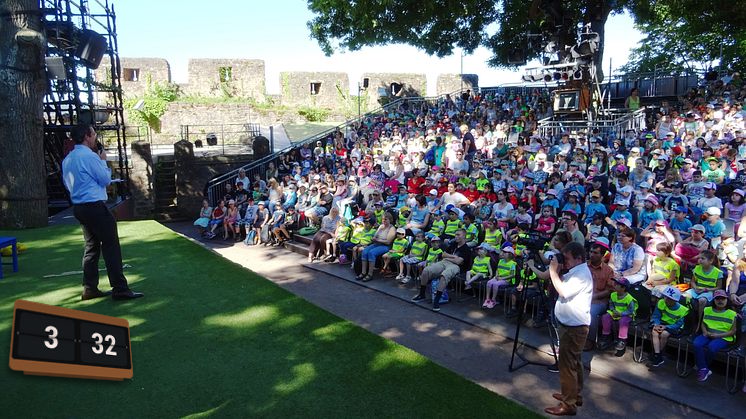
3:32
